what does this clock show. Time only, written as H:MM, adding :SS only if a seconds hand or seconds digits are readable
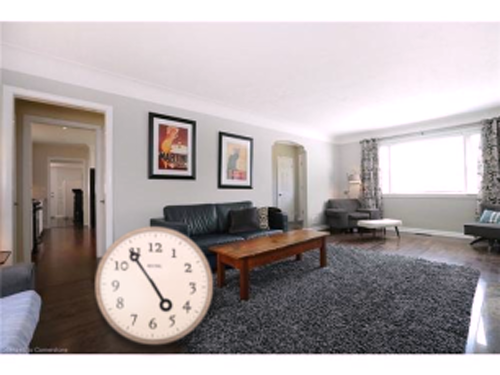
4:54
